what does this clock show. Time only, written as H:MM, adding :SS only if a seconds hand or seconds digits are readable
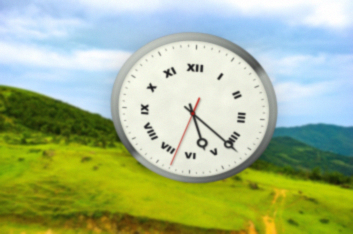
5:21:33
